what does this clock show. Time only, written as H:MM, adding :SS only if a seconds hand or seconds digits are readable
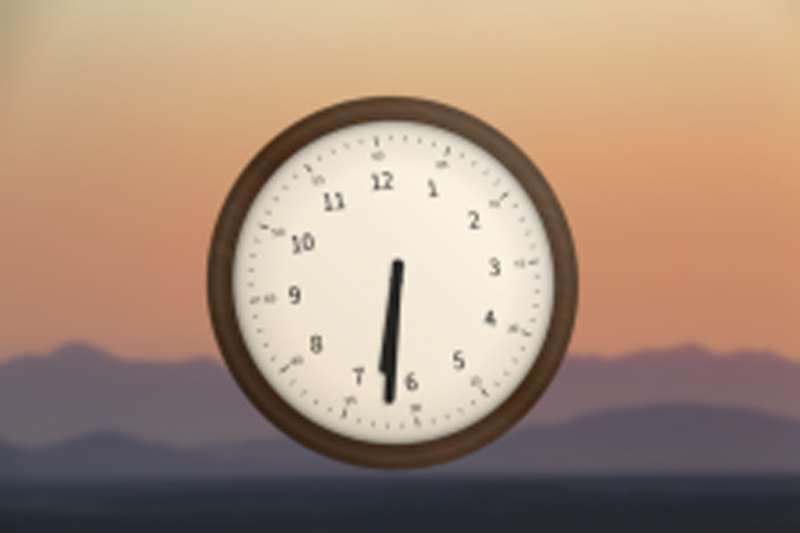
6:32
